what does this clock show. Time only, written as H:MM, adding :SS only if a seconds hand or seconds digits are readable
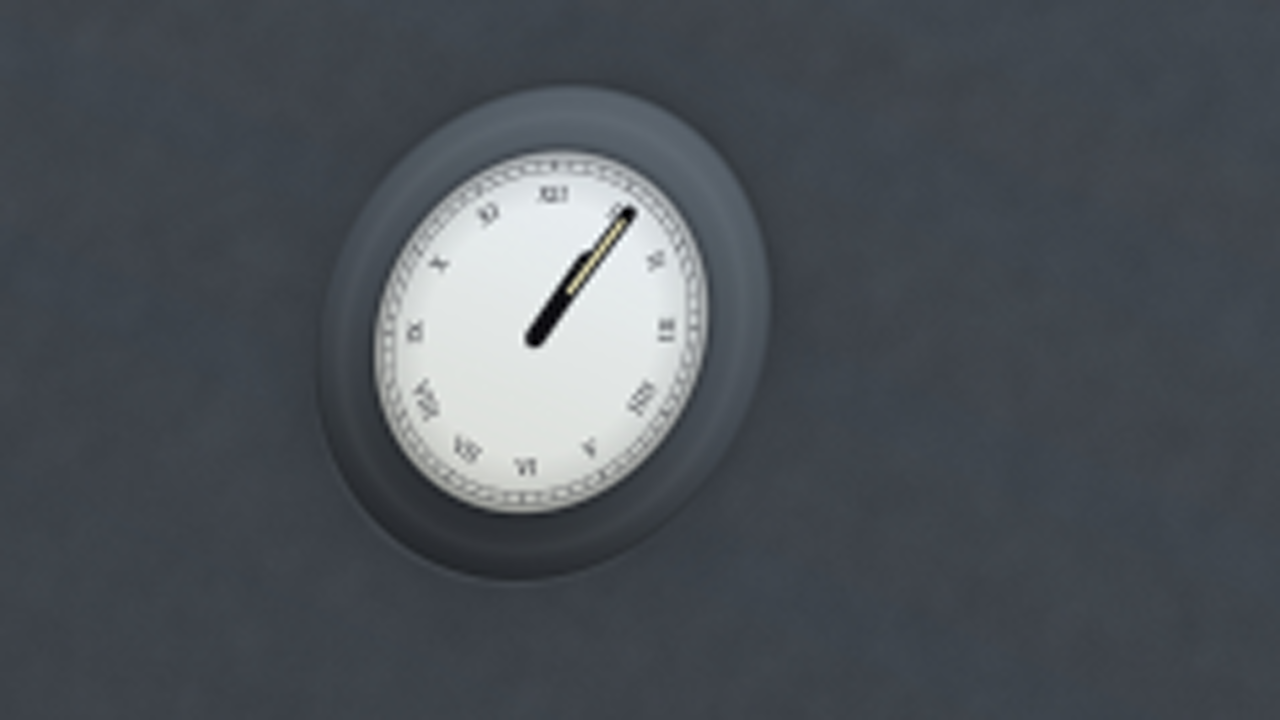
1:06
